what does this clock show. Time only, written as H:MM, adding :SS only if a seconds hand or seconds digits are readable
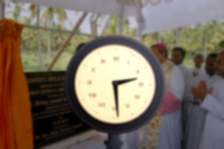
2:29
